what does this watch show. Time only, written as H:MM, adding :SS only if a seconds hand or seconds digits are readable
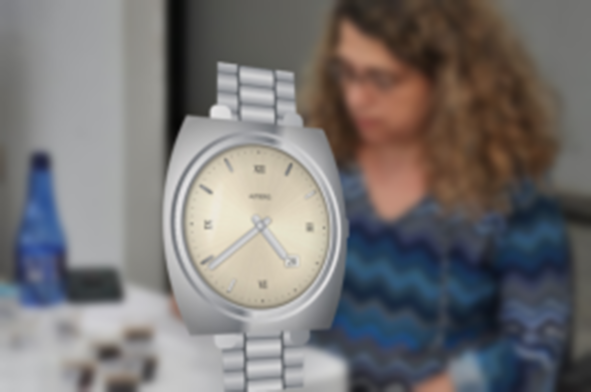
4:39
